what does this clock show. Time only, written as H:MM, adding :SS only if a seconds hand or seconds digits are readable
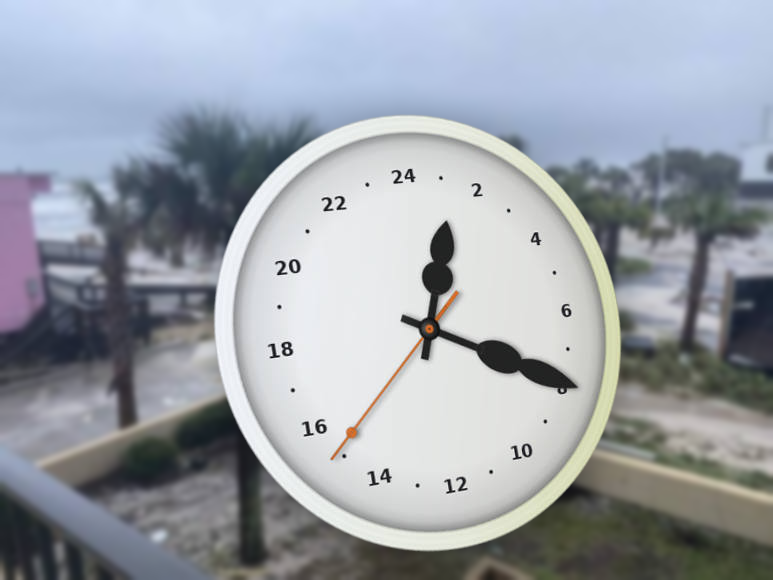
1:19:38
